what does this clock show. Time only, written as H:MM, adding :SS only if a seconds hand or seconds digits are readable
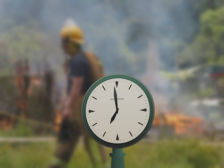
6:59
